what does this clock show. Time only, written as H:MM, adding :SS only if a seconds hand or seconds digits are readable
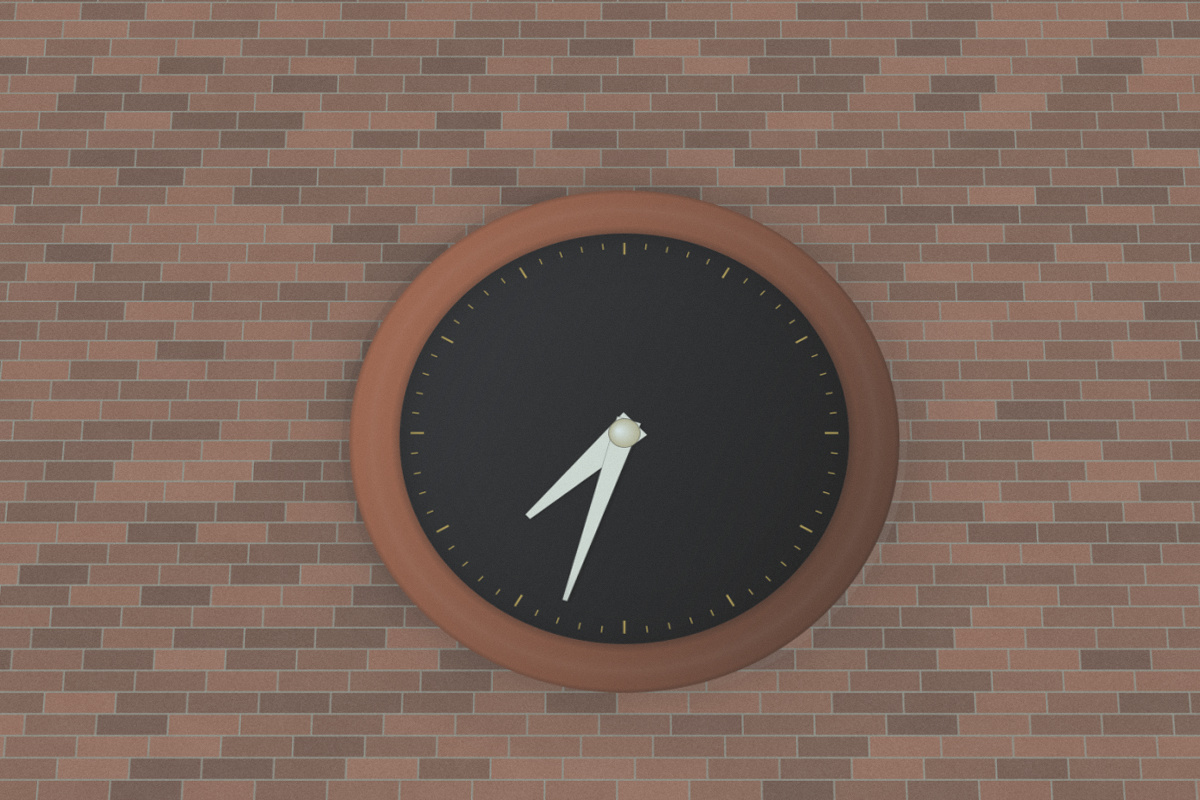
7:33
